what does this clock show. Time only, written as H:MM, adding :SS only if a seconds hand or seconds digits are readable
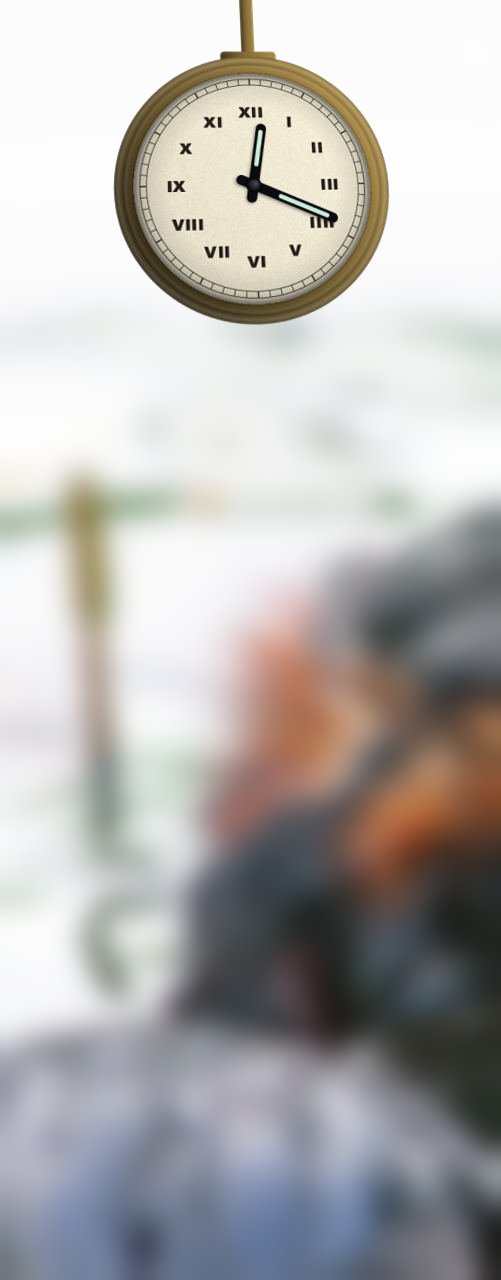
12:19
